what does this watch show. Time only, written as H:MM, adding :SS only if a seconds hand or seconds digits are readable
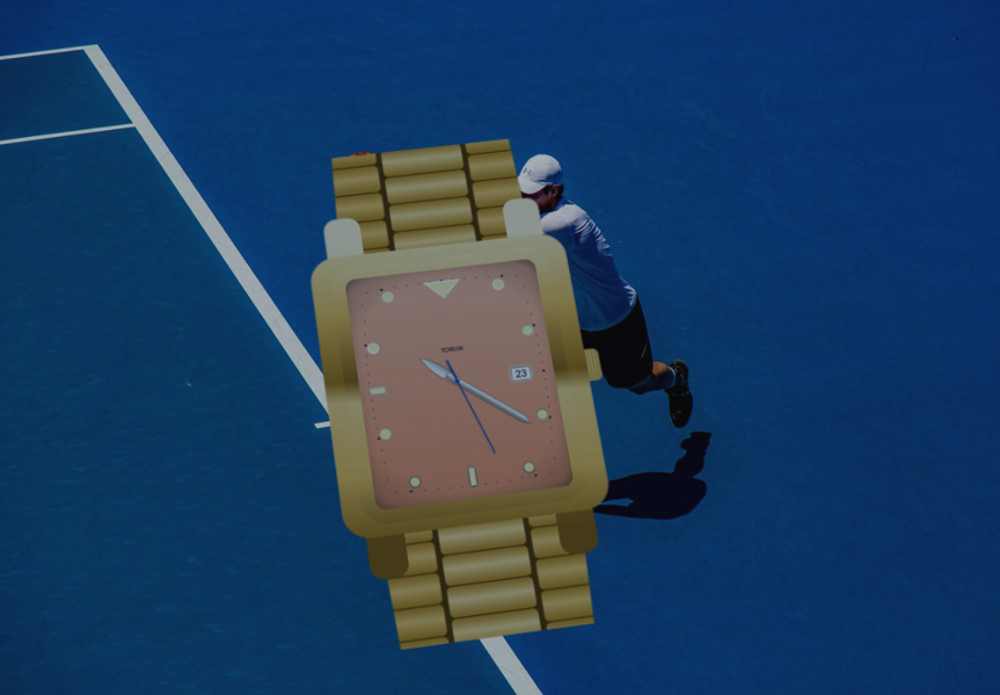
10:21:27
